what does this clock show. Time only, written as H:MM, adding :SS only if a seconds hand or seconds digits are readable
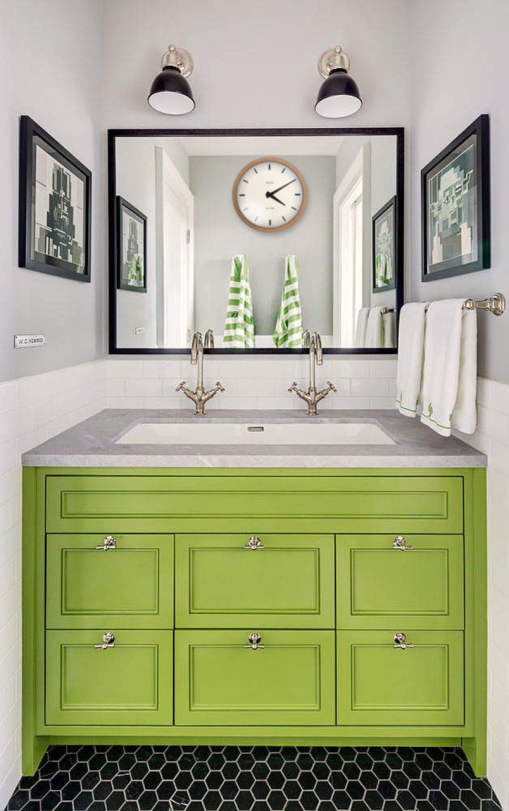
4:10
